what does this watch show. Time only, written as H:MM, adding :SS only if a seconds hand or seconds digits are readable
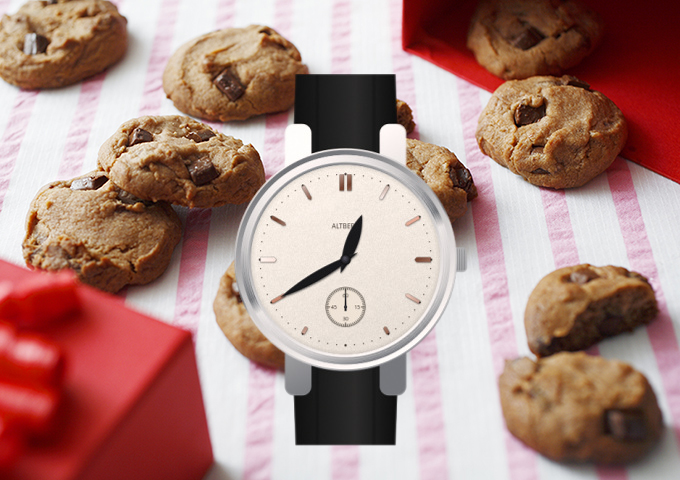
12:40
